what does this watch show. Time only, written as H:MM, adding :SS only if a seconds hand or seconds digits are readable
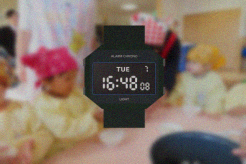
16:48:08
